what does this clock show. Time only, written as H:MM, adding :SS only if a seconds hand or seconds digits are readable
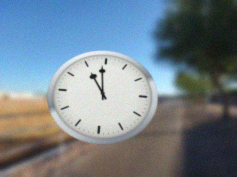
10:59
